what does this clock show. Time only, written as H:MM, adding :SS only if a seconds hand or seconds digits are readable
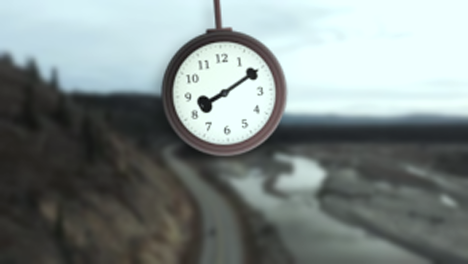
8:10
